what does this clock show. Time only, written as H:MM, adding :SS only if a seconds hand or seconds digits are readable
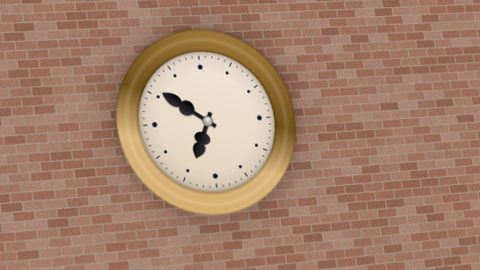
6:51
